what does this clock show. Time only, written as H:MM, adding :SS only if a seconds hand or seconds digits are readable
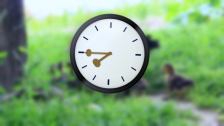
7:45
